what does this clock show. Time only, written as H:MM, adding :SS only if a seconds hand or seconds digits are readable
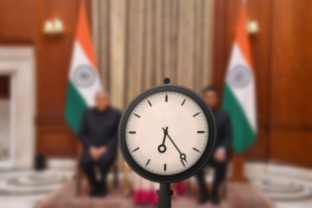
6:24
